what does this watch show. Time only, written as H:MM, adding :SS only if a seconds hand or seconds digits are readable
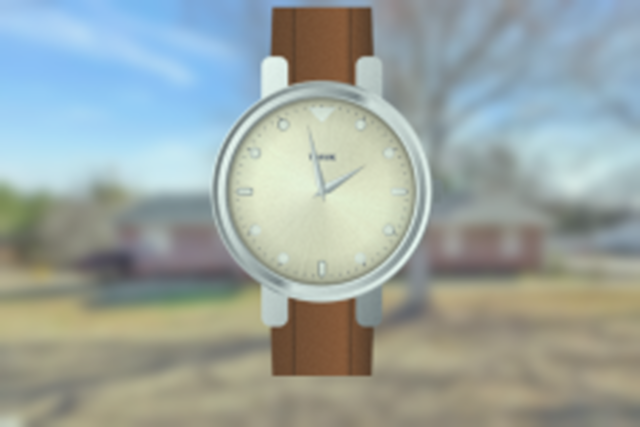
1:58
